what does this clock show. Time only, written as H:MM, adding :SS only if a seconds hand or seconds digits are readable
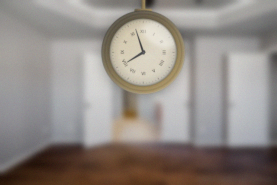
7:57
